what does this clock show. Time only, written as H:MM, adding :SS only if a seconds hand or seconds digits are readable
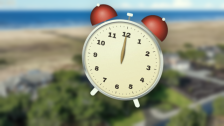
12:00
